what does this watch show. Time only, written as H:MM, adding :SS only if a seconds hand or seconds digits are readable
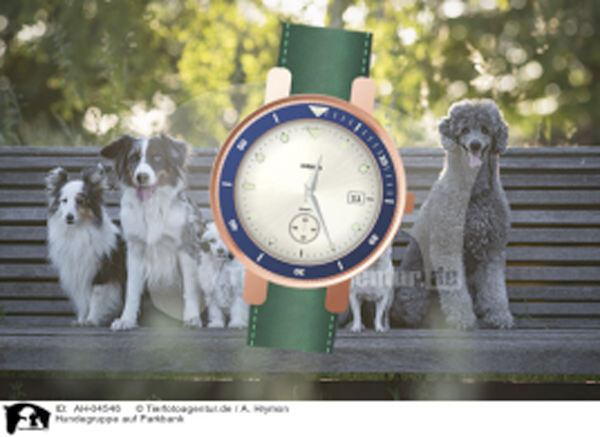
12:25
